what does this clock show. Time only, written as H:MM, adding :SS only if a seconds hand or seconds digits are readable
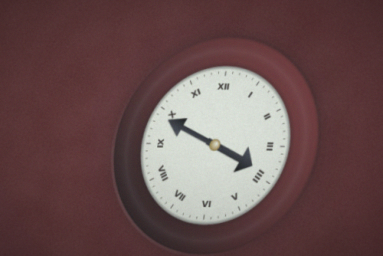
3:49
